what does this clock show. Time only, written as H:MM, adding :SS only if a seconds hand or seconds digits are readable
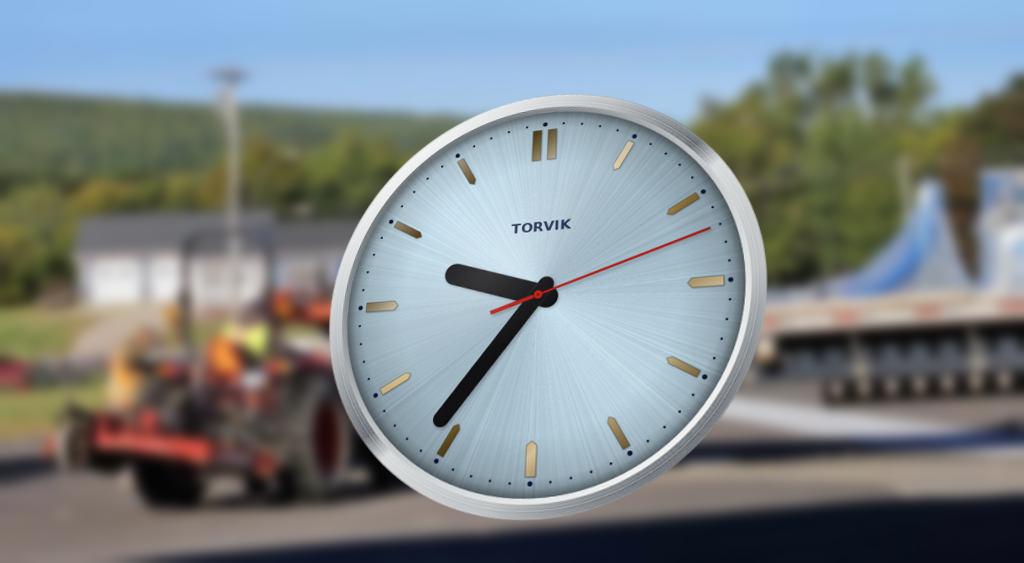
9:36:12
